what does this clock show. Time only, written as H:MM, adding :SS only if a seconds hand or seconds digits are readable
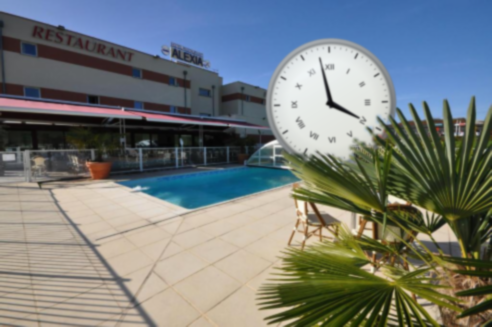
3:58
